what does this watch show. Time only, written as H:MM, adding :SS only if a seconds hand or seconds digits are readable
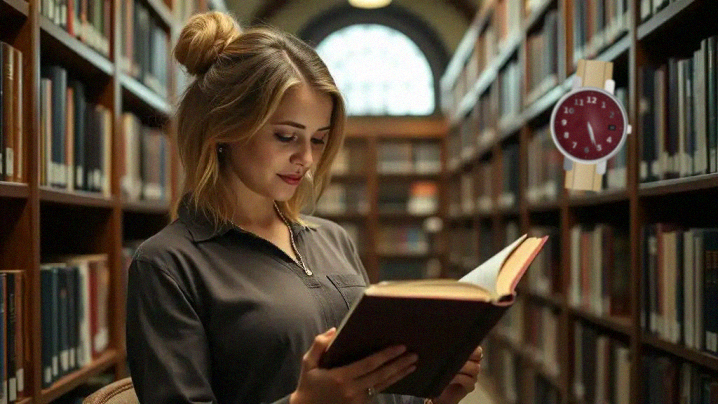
5:26
